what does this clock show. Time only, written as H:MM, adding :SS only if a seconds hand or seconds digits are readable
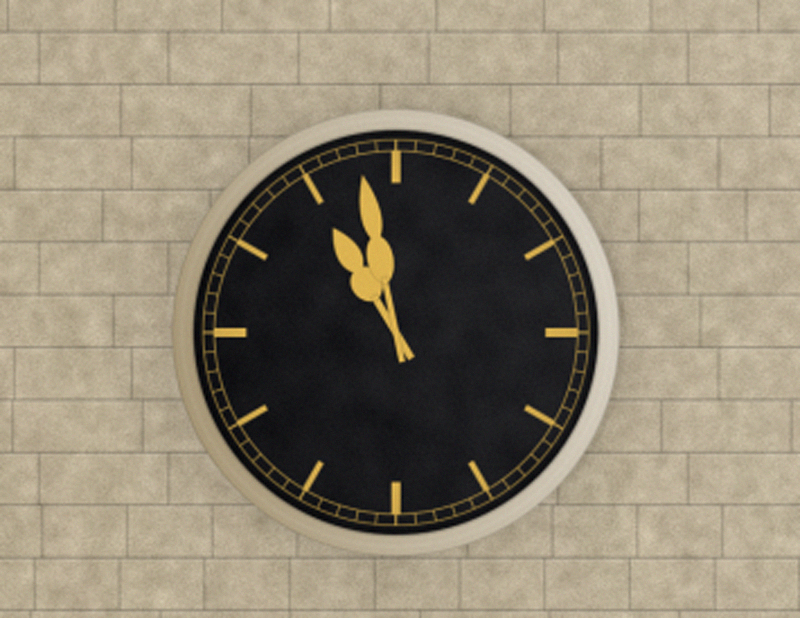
10:58
